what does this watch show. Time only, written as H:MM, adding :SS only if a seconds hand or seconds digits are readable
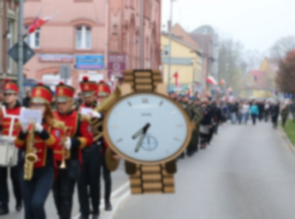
7:34
